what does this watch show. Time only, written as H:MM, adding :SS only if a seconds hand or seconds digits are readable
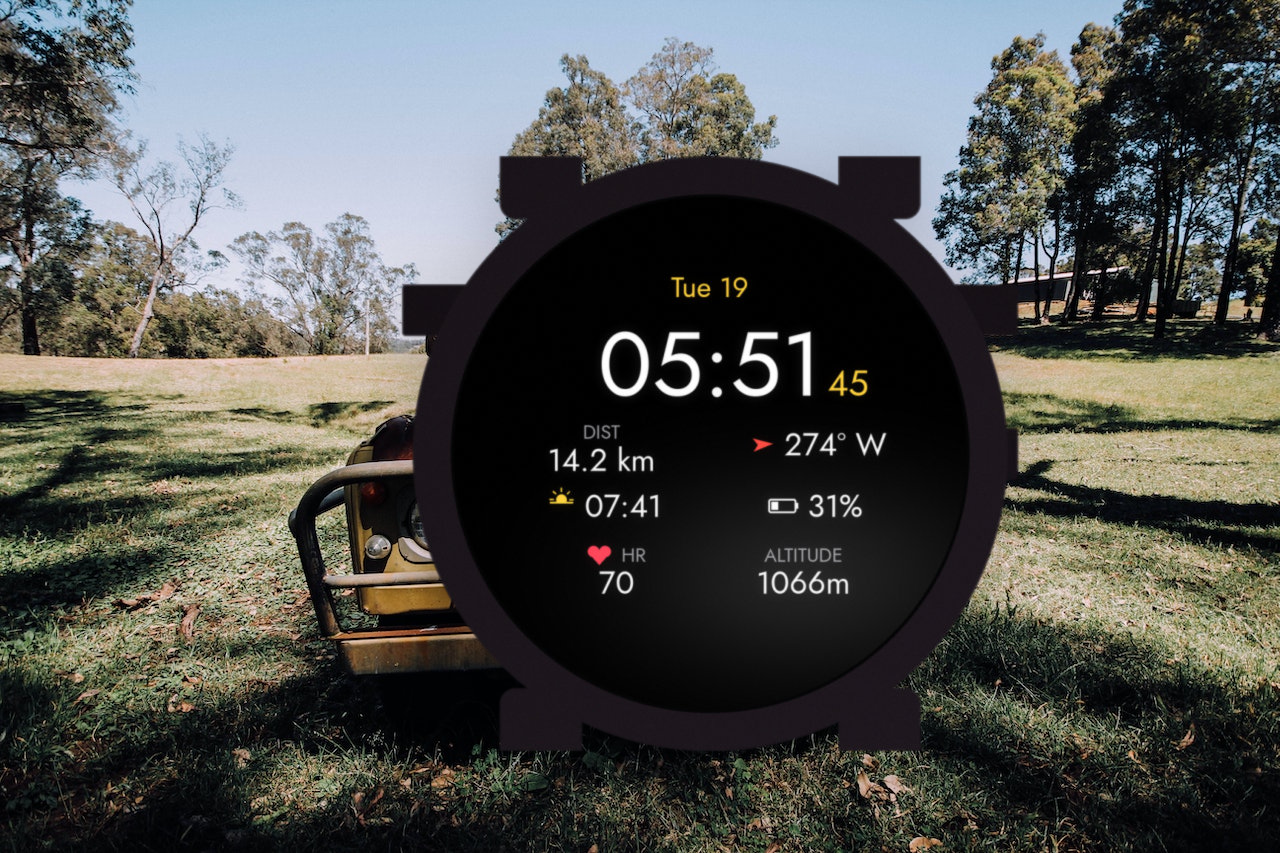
5:51:45
